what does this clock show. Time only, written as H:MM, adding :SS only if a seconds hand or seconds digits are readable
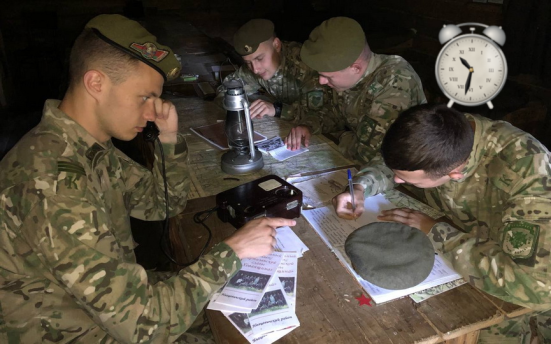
10:32
